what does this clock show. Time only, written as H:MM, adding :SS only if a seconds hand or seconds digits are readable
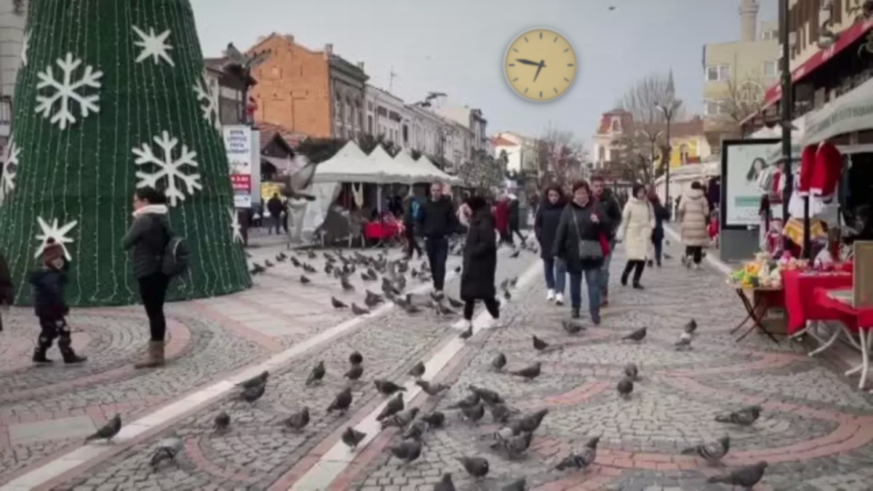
6:47
